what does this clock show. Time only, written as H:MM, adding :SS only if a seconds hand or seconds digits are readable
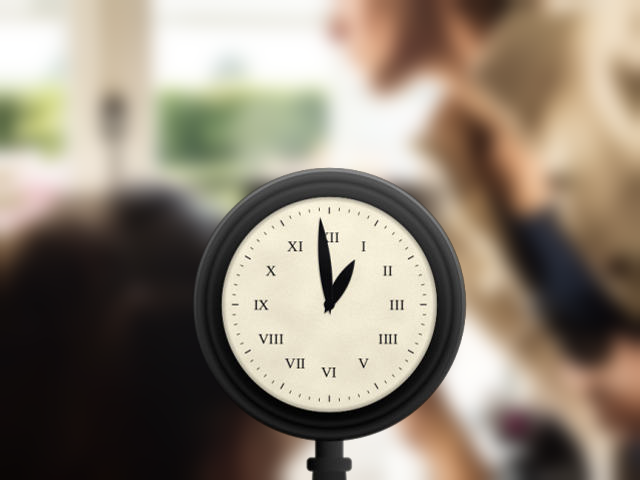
12:59
